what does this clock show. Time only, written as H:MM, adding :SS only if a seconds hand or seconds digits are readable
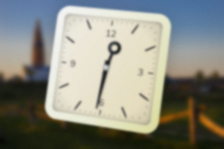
12:31
